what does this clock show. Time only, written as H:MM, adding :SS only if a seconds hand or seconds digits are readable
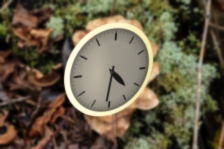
4:31
